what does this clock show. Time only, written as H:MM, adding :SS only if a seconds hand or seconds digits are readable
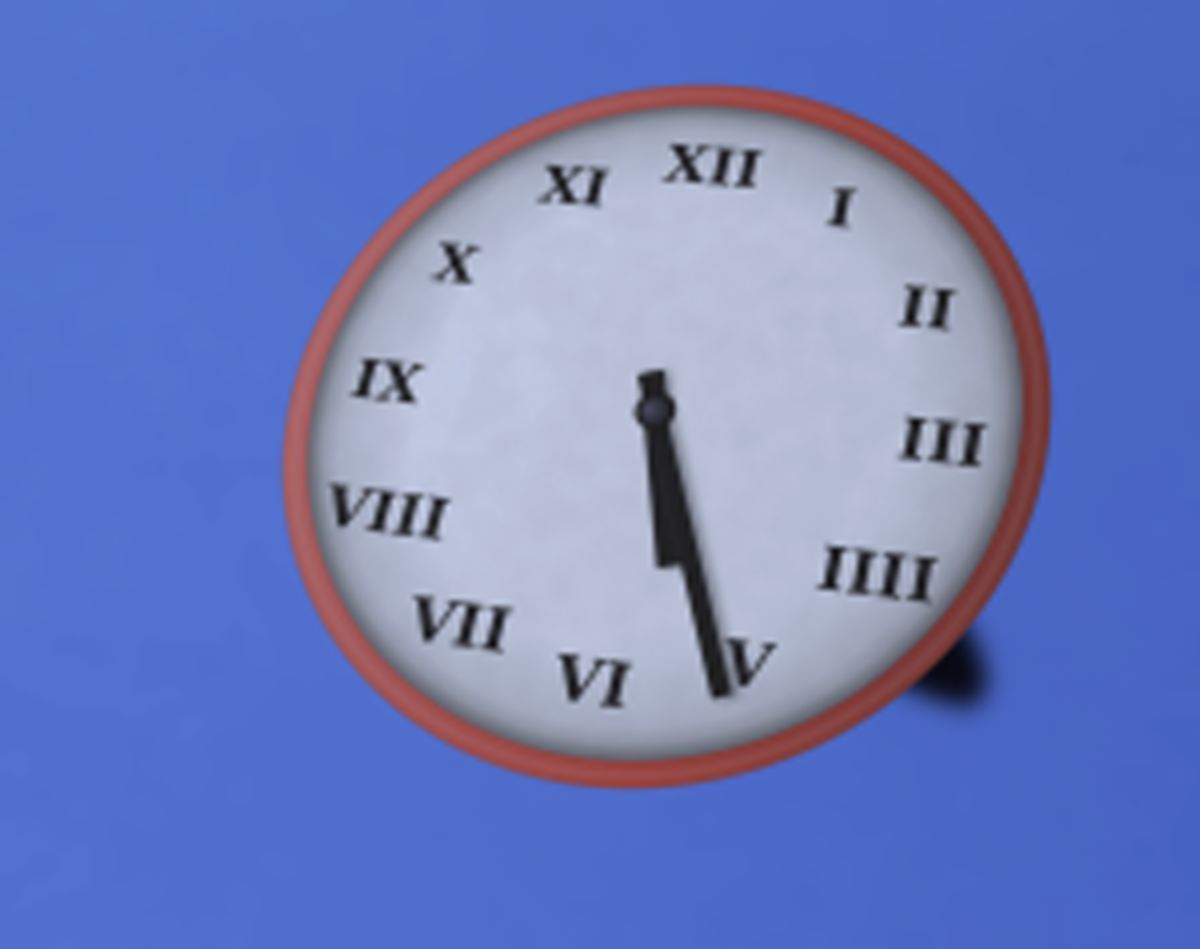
5:26
